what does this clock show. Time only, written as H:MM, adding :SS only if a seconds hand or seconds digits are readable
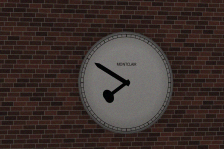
7:50
